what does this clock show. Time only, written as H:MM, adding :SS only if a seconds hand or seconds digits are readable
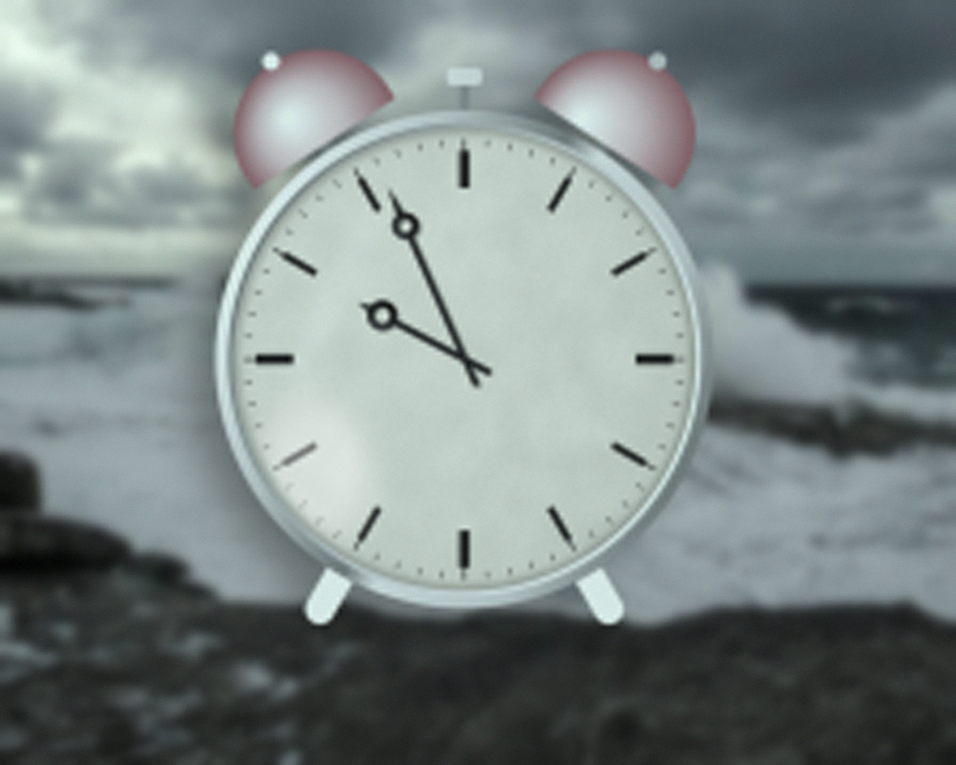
9:56
